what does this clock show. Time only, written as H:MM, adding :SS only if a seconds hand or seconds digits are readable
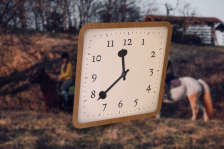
11:38
